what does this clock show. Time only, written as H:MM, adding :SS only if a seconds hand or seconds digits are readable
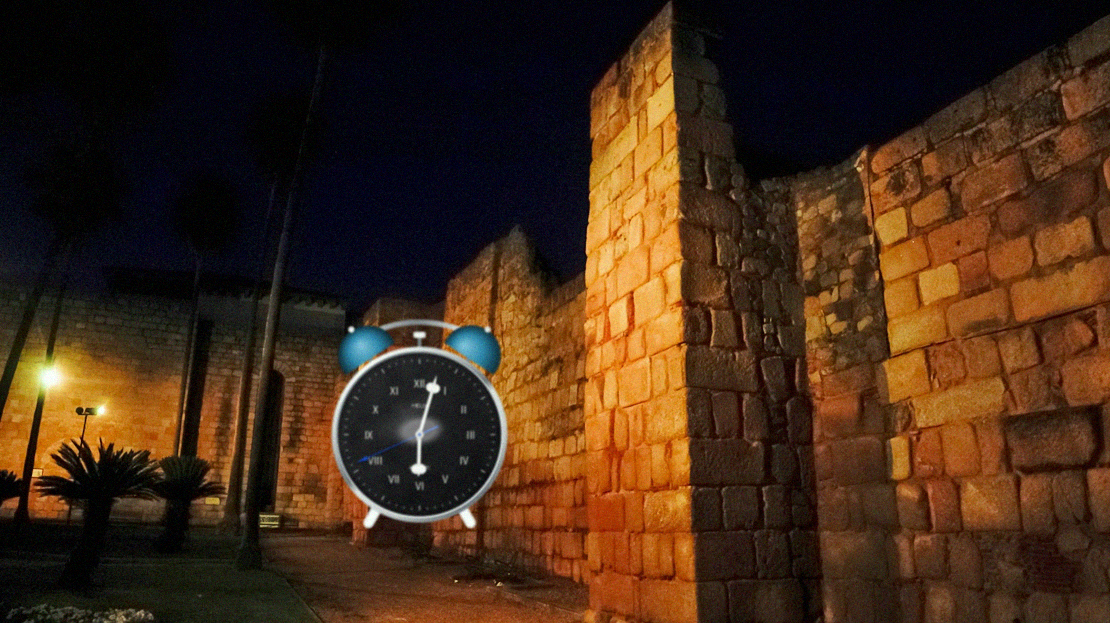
6:02:41
